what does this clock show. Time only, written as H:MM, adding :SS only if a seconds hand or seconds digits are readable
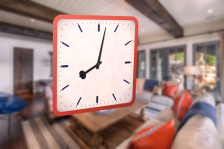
8:02
